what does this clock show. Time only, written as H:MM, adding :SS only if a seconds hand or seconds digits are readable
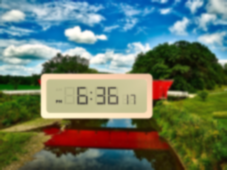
6:36
